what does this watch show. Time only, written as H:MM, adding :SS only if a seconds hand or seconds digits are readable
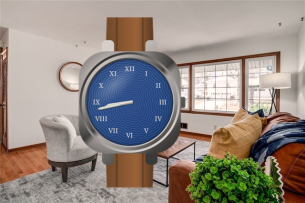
8:43
